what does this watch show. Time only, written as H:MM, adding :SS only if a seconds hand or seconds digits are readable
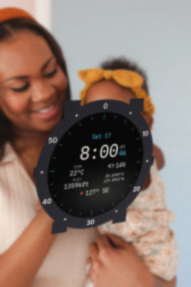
8:00
